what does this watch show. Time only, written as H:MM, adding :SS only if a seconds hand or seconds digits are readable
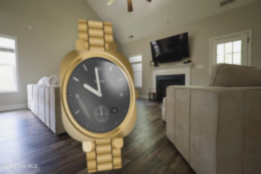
9:59
